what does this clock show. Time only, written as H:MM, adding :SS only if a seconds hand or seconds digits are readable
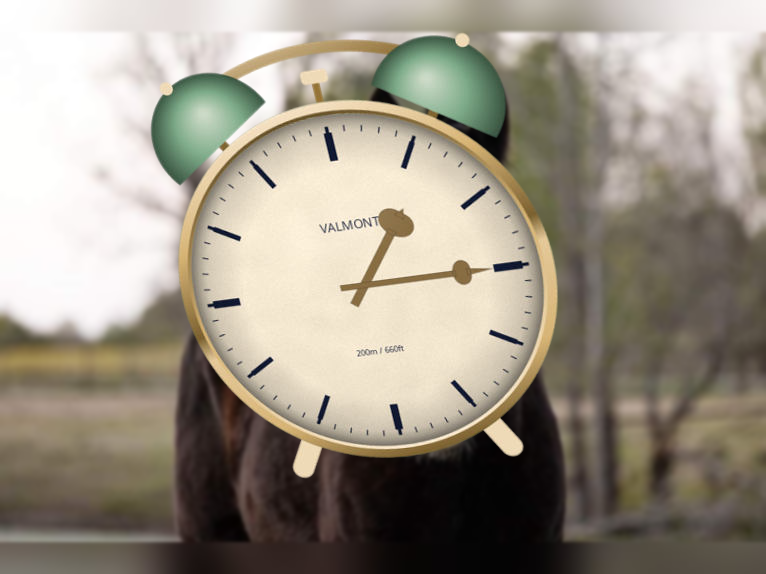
1:15
